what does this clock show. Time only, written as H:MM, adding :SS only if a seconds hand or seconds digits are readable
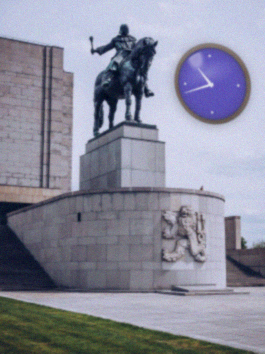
10:42
